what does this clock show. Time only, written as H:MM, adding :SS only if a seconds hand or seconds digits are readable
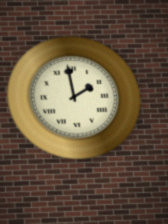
1:59
